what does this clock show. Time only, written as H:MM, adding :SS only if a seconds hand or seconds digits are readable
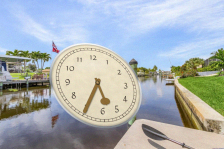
5:35
